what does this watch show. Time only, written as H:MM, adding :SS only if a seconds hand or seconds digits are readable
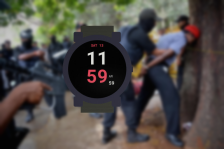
11:59
